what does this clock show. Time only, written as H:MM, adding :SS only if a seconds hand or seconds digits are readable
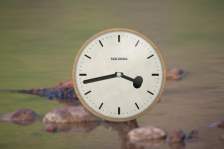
3:43
